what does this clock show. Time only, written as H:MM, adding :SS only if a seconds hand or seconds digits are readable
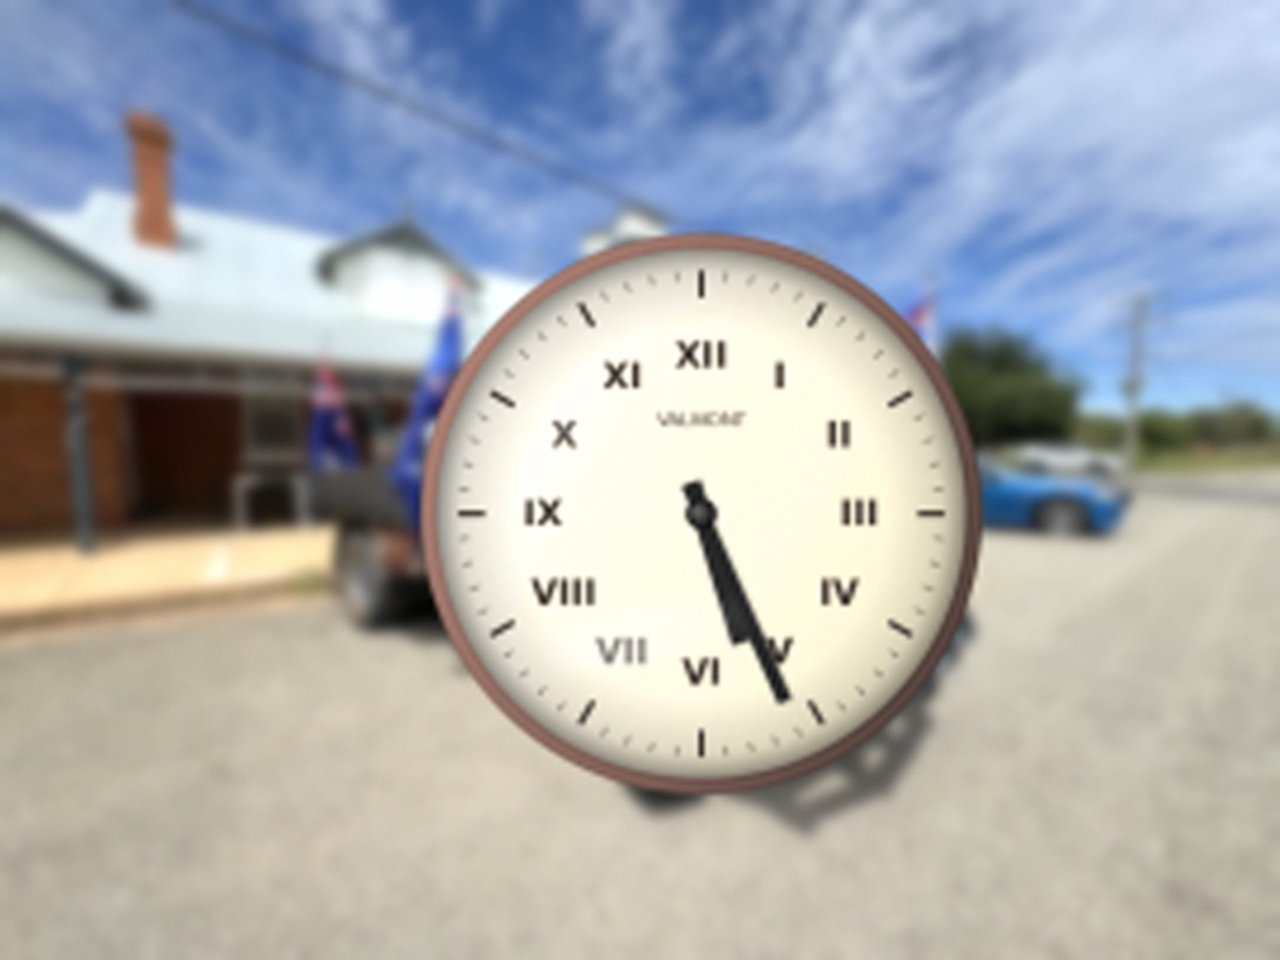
5:26
